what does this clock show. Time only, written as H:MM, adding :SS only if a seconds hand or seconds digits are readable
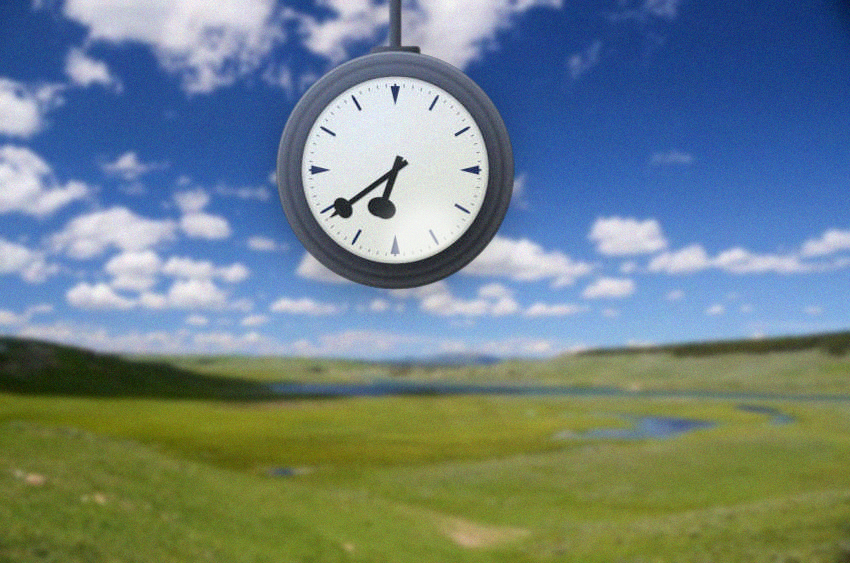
6:39
